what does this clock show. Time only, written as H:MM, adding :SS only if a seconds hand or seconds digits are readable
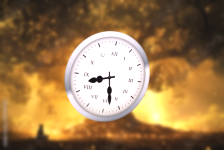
8:28
